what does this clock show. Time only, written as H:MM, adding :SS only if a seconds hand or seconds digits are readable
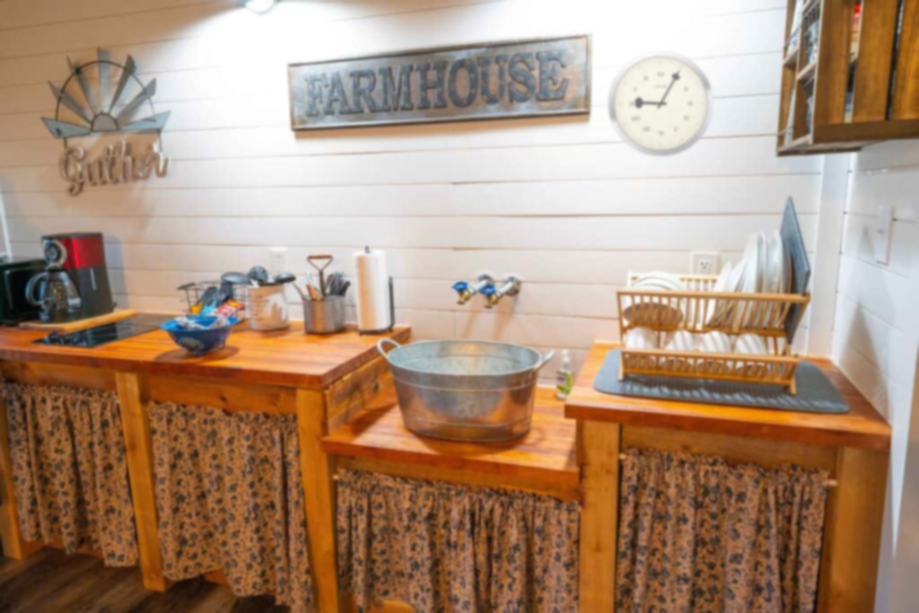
9:05
